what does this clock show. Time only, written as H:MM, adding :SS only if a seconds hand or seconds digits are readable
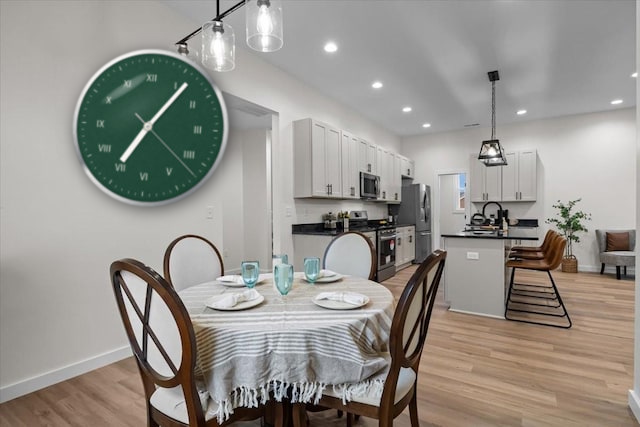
7:06:22
